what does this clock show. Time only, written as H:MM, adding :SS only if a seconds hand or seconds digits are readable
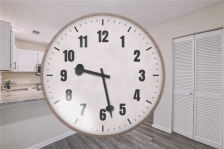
9:28
